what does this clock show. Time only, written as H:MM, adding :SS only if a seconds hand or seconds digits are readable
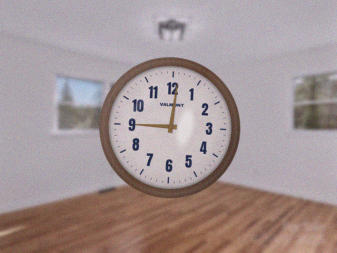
9:01
